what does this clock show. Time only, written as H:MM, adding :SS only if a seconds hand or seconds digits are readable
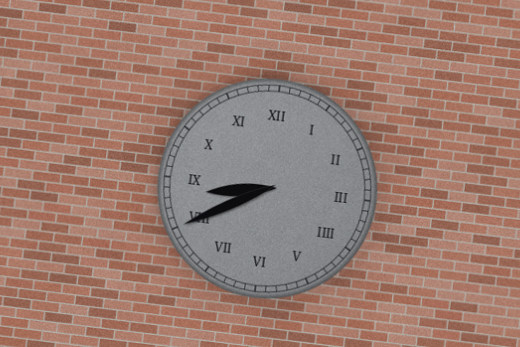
8:40
